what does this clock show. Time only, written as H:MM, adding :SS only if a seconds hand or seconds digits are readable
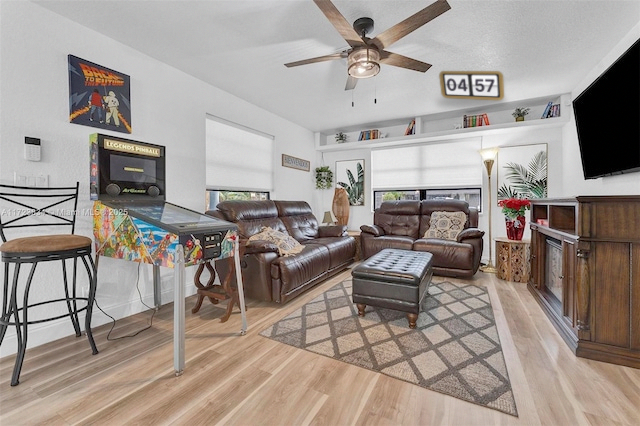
4:57
